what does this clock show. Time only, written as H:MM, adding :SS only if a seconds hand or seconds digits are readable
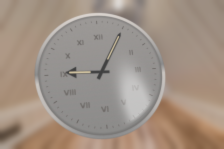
9:05
